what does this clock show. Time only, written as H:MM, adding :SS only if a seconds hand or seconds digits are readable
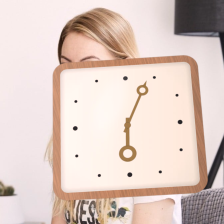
6:04
